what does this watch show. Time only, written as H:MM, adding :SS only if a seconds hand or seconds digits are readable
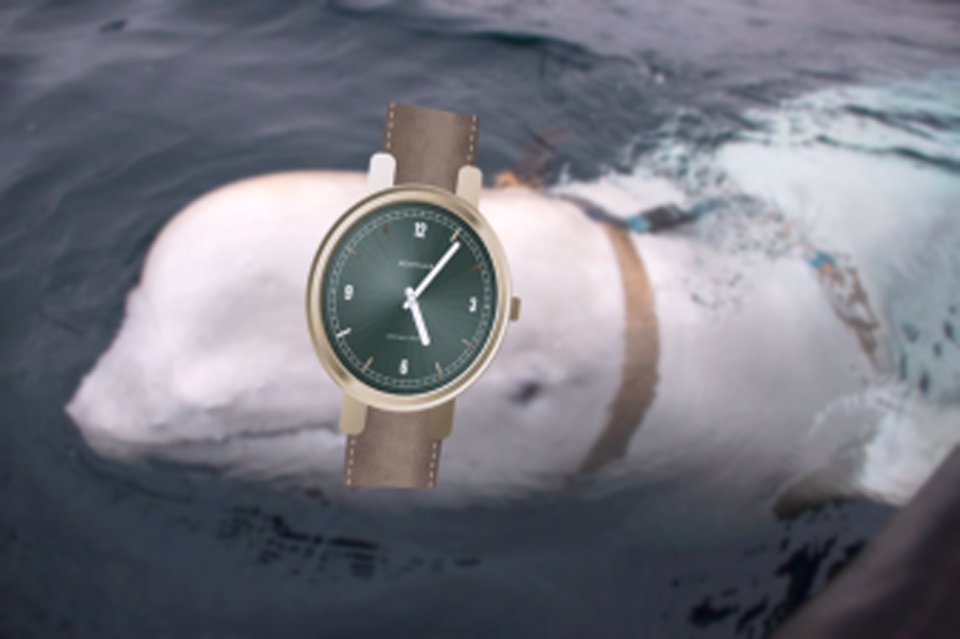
5:06
